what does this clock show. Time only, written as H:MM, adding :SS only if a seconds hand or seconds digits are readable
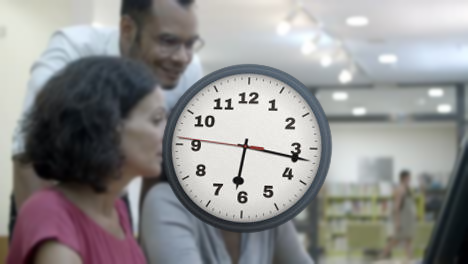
6:16:46
